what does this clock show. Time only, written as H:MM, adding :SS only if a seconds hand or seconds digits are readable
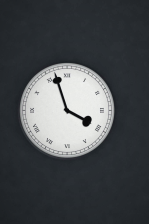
3:57
